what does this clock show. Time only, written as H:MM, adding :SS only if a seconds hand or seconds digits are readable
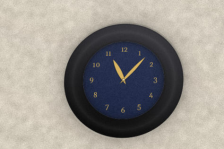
11:07
